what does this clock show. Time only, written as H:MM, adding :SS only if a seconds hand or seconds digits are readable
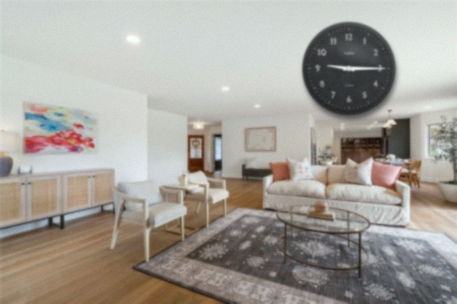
9:15
